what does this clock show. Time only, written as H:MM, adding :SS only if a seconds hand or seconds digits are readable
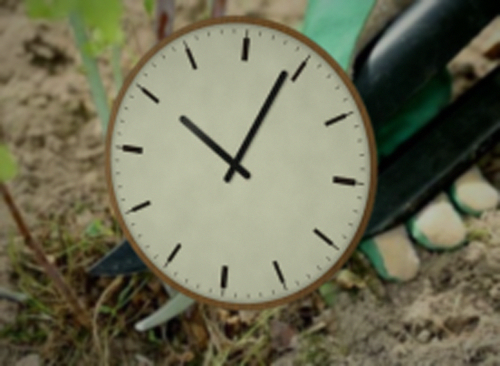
10:04
